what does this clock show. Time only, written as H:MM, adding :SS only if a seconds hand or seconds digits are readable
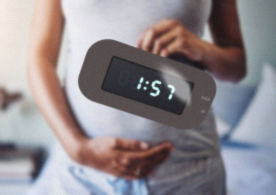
1:57
